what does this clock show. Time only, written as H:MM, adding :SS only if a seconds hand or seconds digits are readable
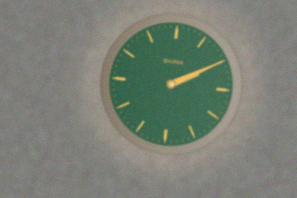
2:10
